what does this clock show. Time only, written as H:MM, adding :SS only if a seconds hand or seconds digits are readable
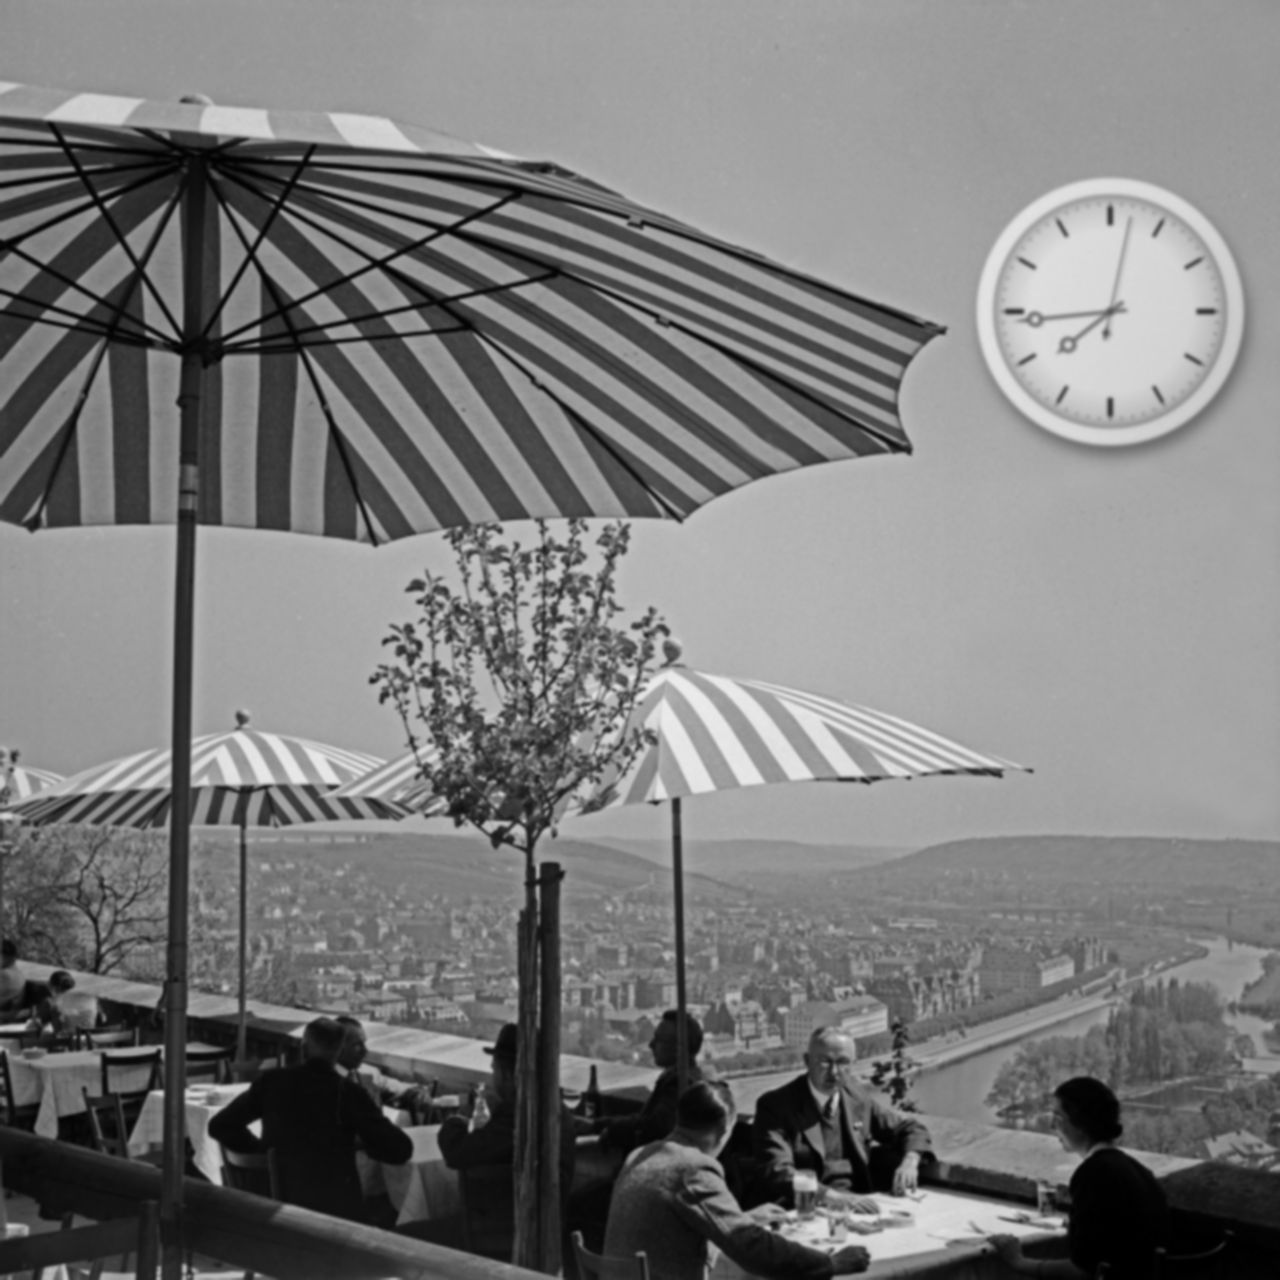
7:44:02
